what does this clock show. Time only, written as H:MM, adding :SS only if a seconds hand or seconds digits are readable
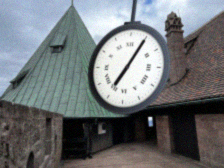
7:05
